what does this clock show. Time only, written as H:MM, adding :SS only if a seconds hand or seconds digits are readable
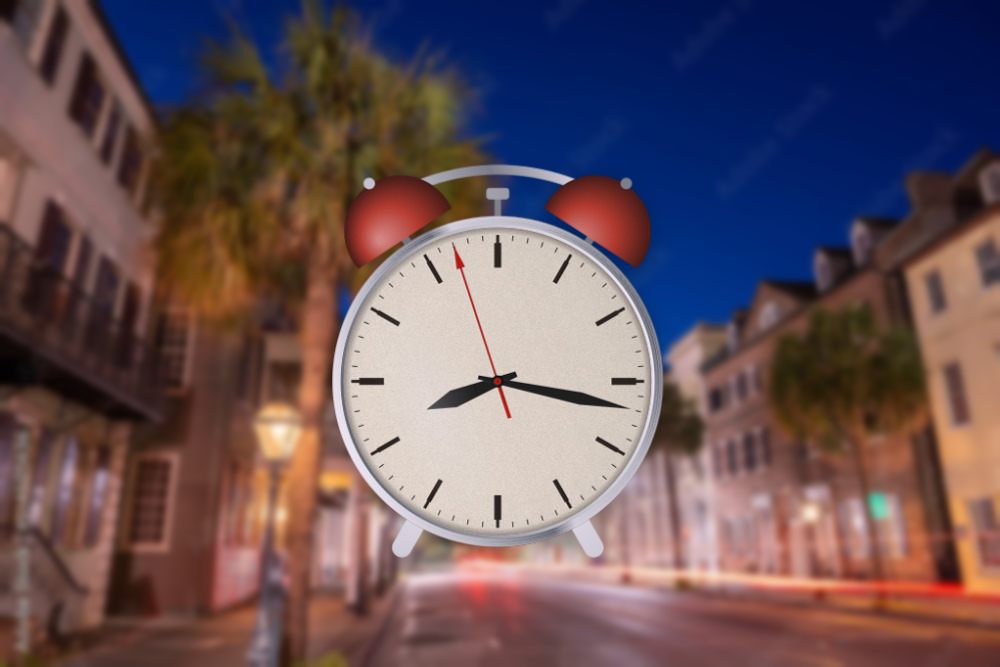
8:16:57
